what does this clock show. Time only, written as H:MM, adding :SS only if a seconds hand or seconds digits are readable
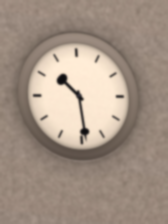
10:29
